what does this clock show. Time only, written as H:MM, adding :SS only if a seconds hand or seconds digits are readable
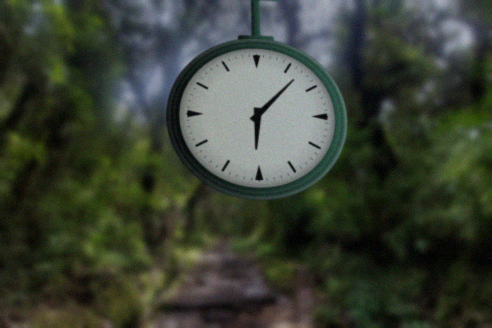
6:07
